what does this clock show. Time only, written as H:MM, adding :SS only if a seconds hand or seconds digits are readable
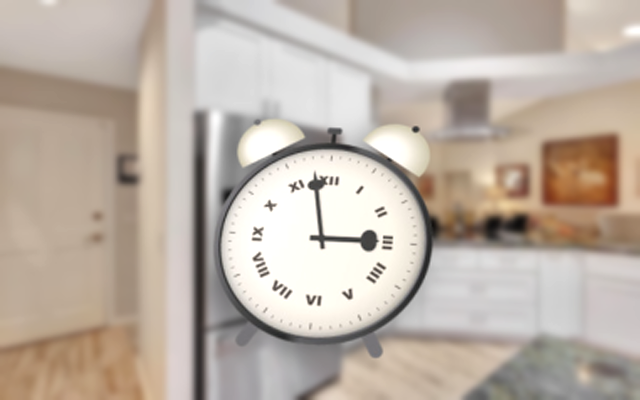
2:58
